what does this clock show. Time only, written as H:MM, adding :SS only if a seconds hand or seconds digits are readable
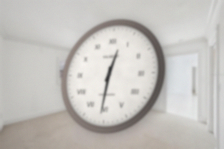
12:31
